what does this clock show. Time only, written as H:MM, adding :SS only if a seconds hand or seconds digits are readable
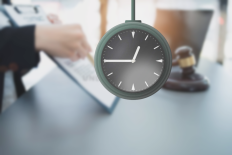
12:45
